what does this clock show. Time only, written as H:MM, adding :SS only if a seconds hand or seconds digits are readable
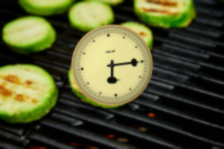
6:15
